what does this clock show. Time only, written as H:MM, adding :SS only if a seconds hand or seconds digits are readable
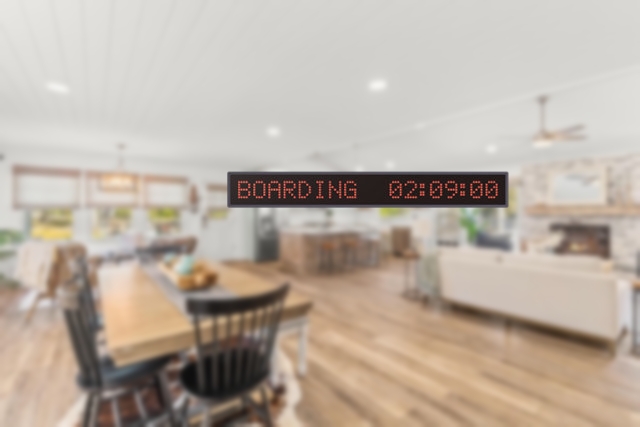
2:09:00
